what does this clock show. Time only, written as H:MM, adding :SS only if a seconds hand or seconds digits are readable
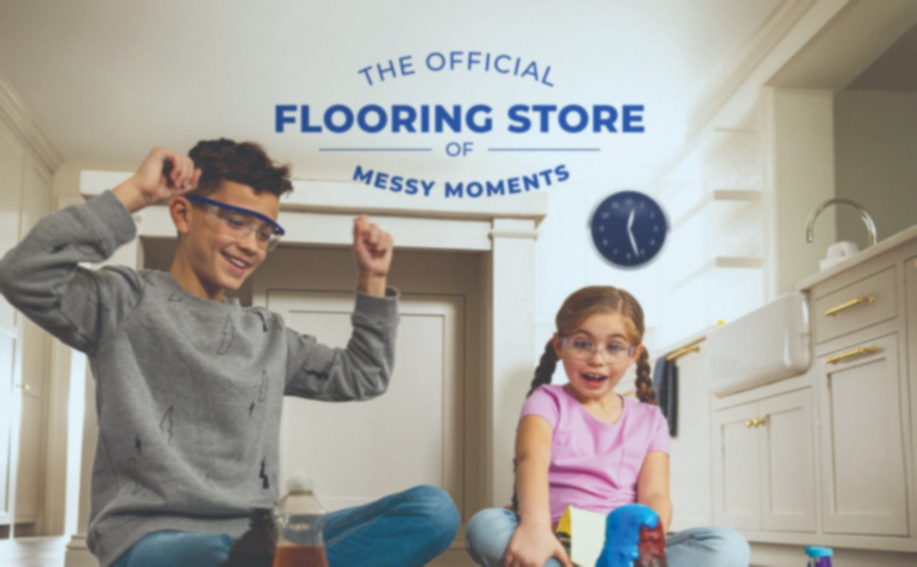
12:27
